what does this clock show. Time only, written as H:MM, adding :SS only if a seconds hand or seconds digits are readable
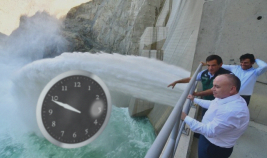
9:49
